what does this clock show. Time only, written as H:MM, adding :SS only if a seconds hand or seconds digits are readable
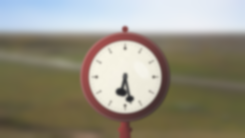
6:28
